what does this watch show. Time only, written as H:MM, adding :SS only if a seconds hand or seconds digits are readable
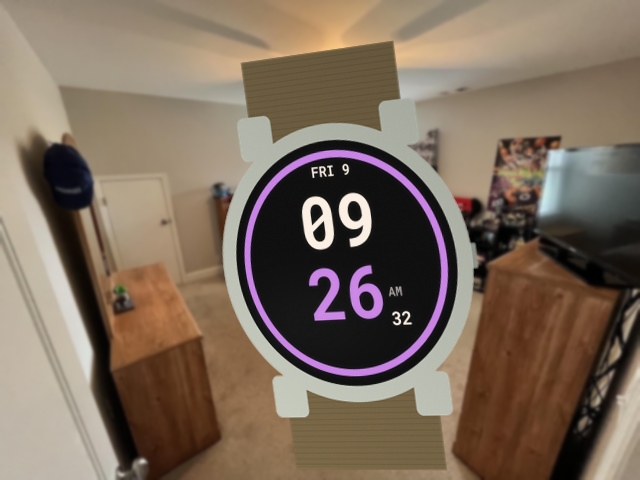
9:26:32
